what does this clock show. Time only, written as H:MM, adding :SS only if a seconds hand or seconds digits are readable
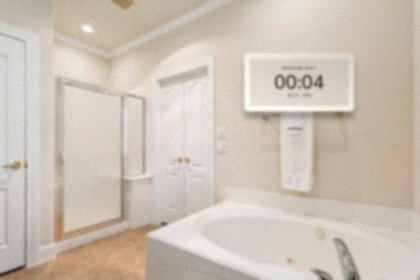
0:04
